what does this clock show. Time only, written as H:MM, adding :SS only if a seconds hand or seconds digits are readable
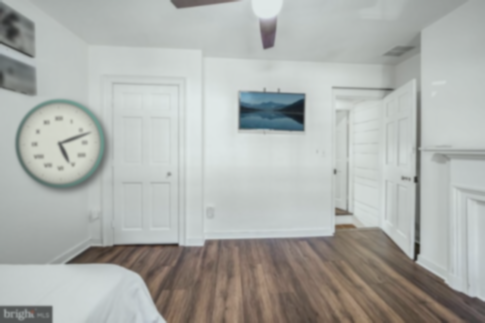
5:12
